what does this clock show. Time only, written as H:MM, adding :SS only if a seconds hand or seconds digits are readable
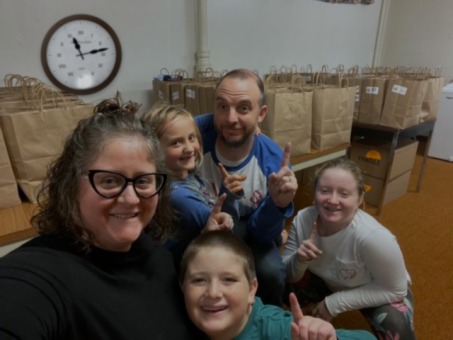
11:13
